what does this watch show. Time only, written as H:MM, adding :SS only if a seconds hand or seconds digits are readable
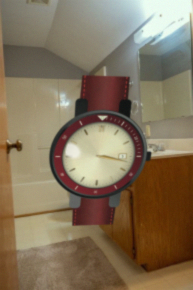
3:17
